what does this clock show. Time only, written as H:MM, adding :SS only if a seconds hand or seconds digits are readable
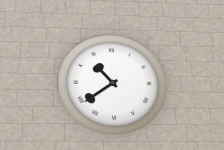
10:39
